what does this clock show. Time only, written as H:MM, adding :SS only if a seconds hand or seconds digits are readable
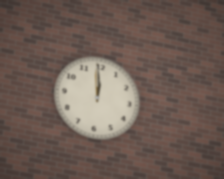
11:59
